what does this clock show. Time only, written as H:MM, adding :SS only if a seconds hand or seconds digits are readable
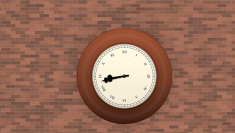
8:43
